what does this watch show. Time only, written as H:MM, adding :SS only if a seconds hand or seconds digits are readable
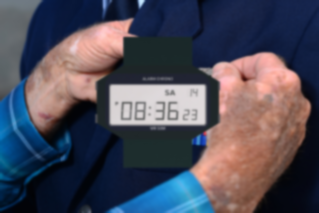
8:36
